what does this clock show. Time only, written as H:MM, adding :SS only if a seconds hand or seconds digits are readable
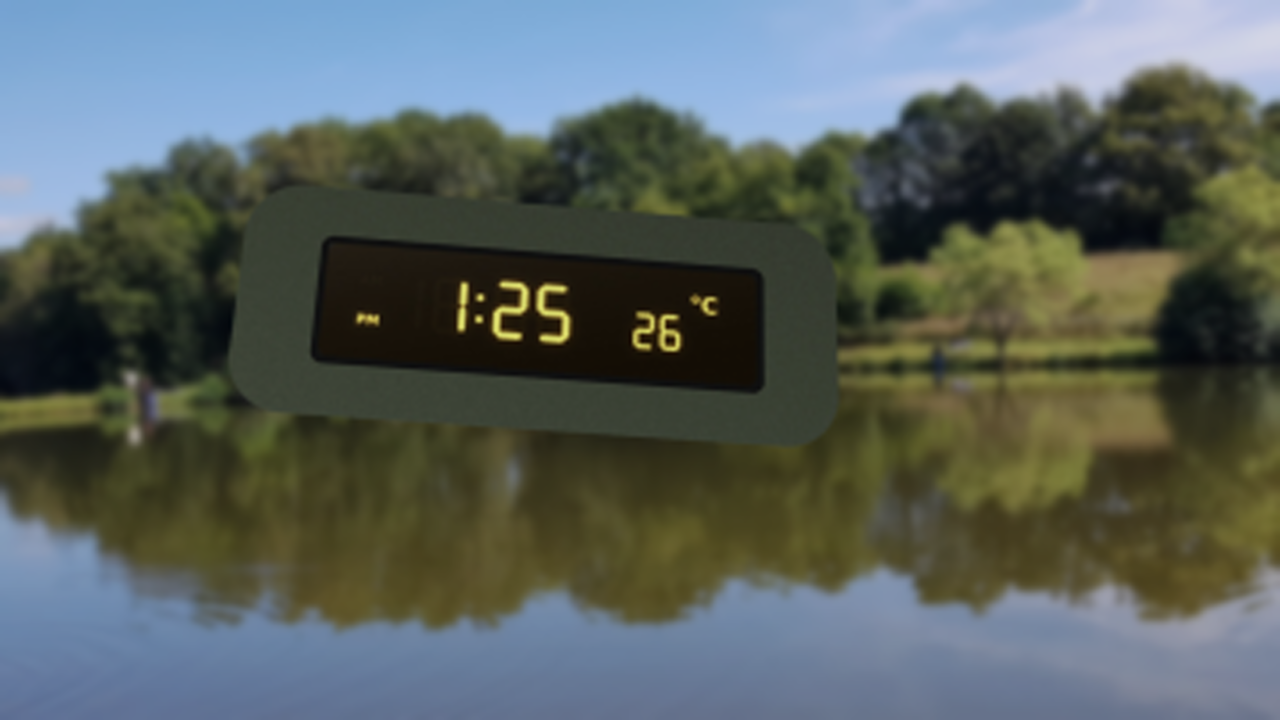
1:25
